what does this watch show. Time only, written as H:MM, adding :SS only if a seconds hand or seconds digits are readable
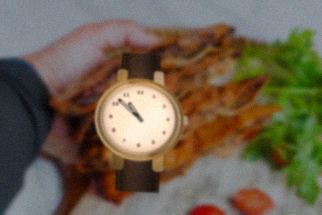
10:52
